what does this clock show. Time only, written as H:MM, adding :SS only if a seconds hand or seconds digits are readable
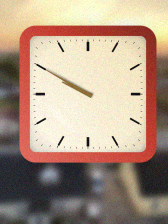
9:50
